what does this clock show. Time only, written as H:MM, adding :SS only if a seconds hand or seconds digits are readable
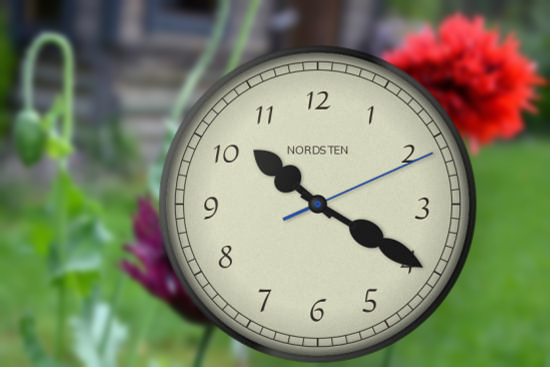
10:20:11
